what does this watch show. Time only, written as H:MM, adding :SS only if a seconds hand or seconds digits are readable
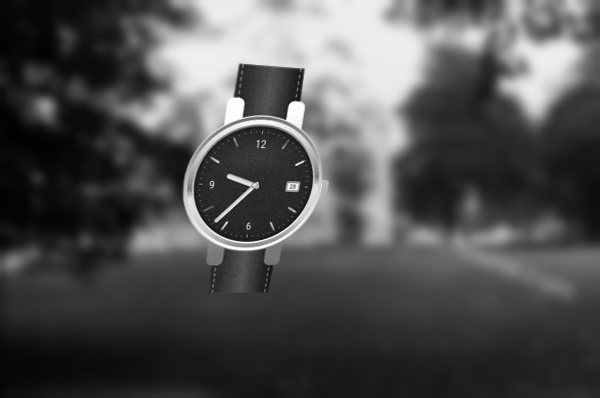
9:37
